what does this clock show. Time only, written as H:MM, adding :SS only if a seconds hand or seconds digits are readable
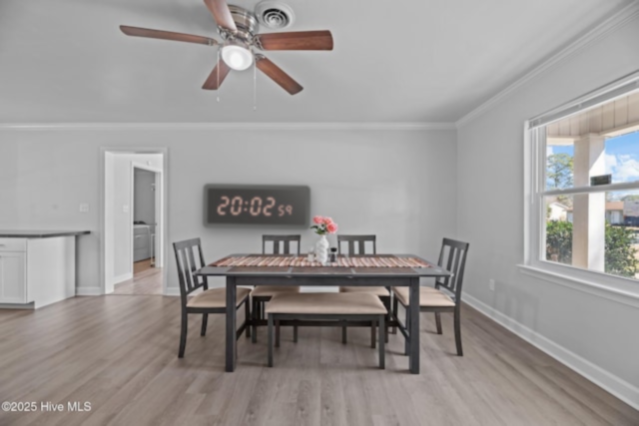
20:02
